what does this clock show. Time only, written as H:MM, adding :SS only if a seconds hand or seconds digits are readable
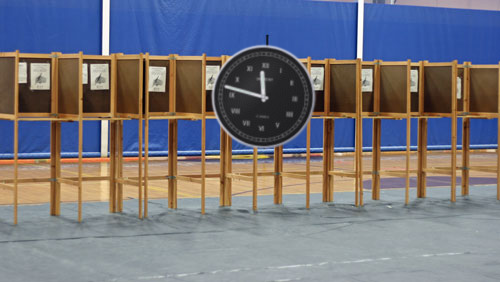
11:47
